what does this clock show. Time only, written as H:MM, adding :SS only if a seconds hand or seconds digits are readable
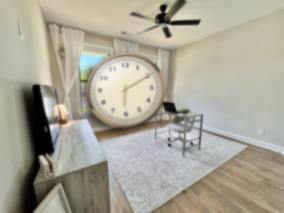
6:10
